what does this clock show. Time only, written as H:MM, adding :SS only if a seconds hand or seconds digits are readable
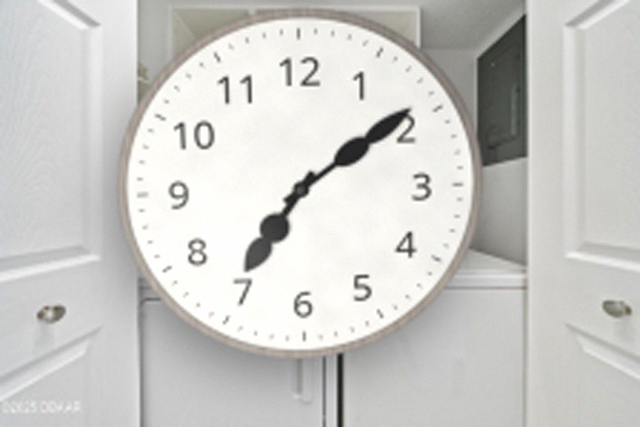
7:09
